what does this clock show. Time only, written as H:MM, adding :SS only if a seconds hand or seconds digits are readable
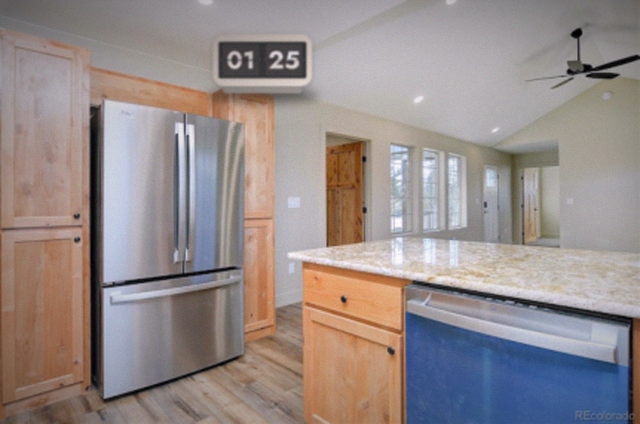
1:25
